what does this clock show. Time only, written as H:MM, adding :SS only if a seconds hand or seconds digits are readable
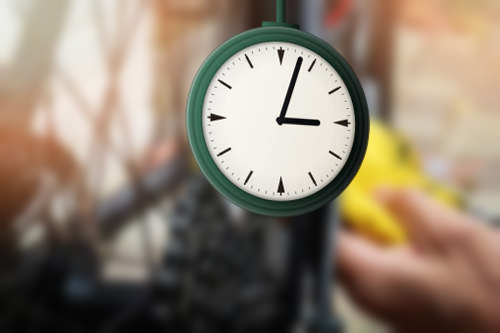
3:03
